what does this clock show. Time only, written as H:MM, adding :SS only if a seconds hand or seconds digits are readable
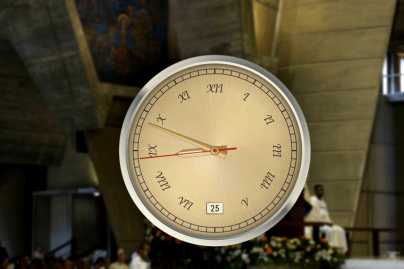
8:48:44
